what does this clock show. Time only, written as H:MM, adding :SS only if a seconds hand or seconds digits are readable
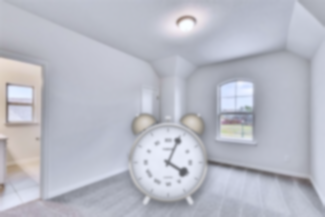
4:04
